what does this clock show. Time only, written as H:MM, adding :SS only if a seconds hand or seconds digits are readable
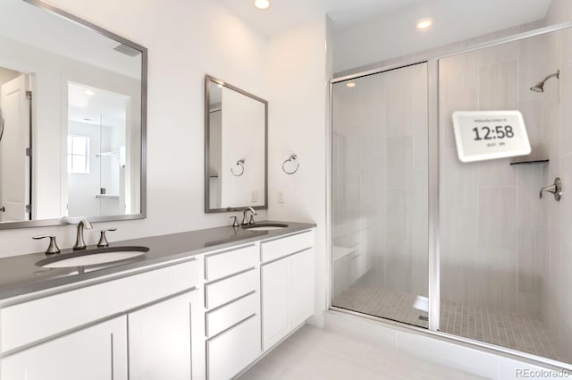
12:58
